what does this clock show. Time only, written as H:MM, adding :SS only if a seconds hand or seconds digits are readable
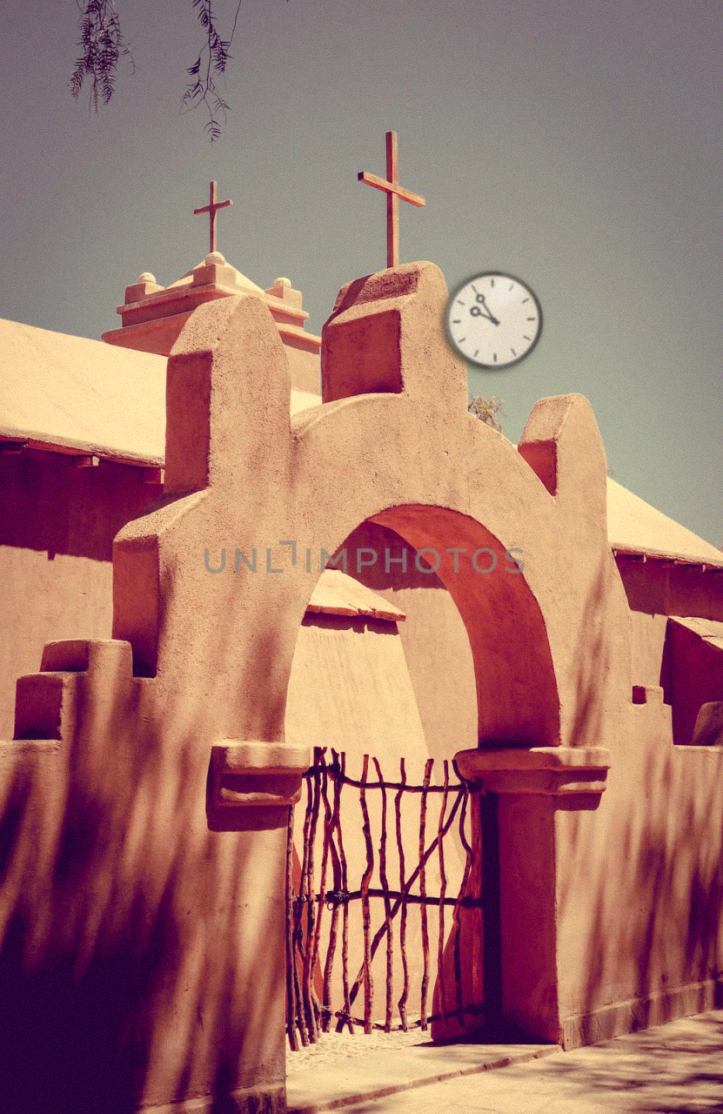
9:55
